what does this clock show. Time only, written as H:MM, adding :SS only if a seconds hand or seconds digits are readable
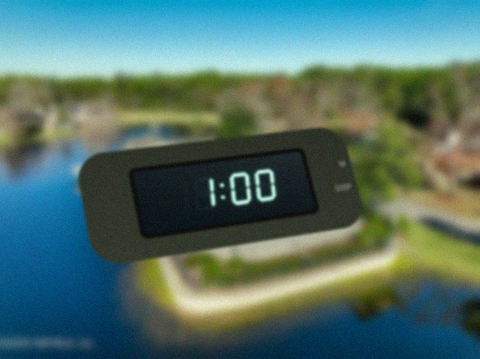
1:00
